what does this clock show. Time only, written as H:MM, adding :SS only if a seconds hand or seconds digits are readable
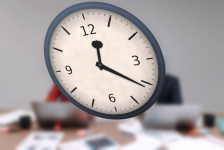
12:21
